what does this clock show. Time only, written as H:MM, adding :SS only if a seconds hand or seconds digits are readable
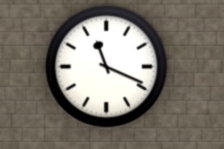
11:19
